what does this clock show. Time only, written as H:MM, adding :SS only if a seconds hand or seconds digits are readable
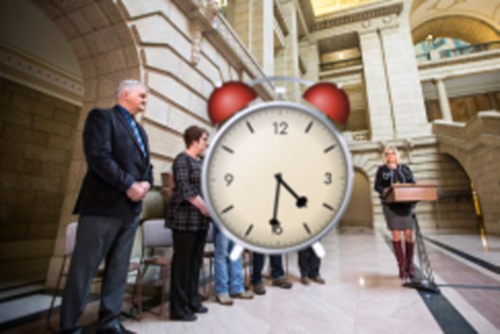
4:31
